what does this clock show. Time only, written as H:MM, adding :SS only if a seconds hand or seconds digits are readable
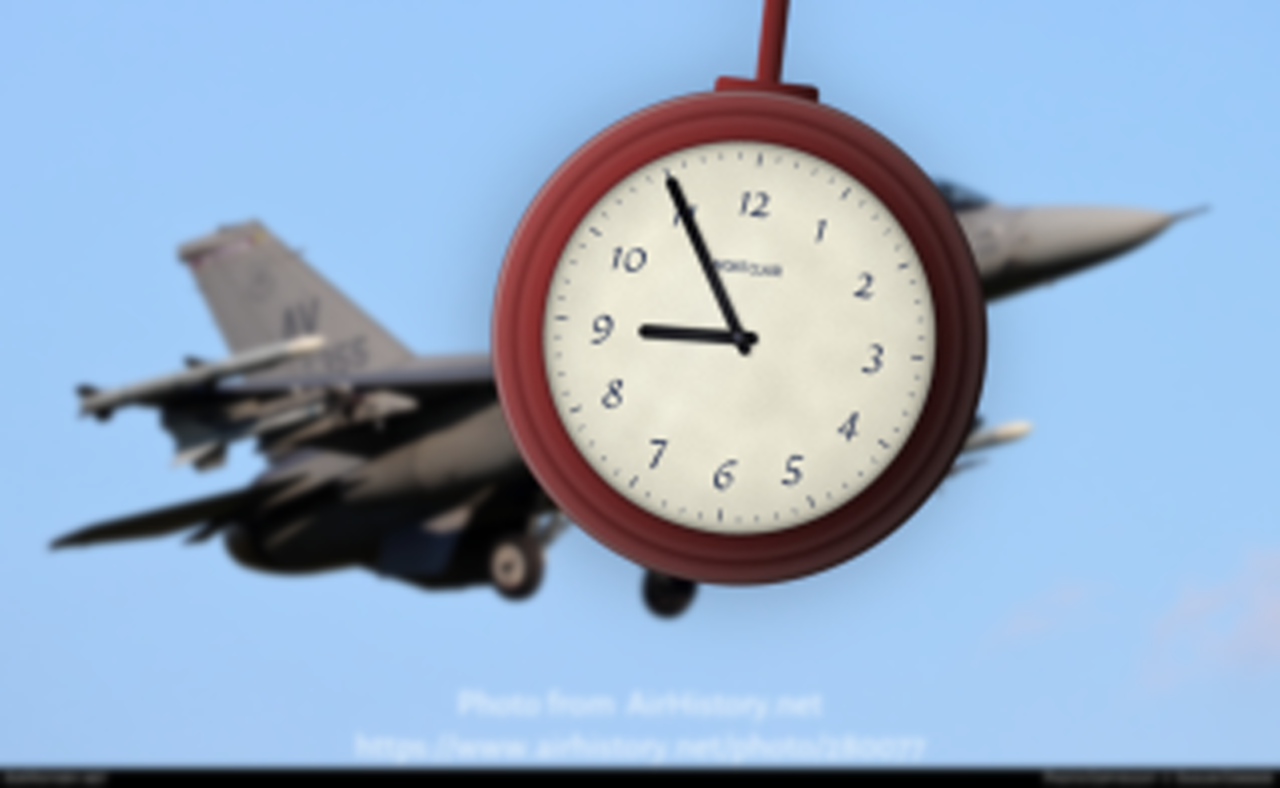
8:55
